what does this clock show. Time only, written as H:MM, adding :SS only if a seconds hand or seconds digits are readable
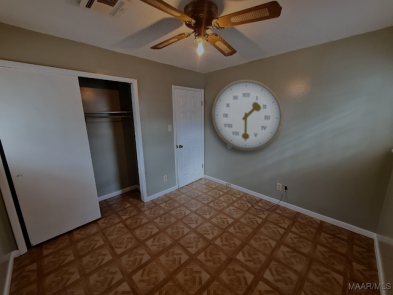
1:30
